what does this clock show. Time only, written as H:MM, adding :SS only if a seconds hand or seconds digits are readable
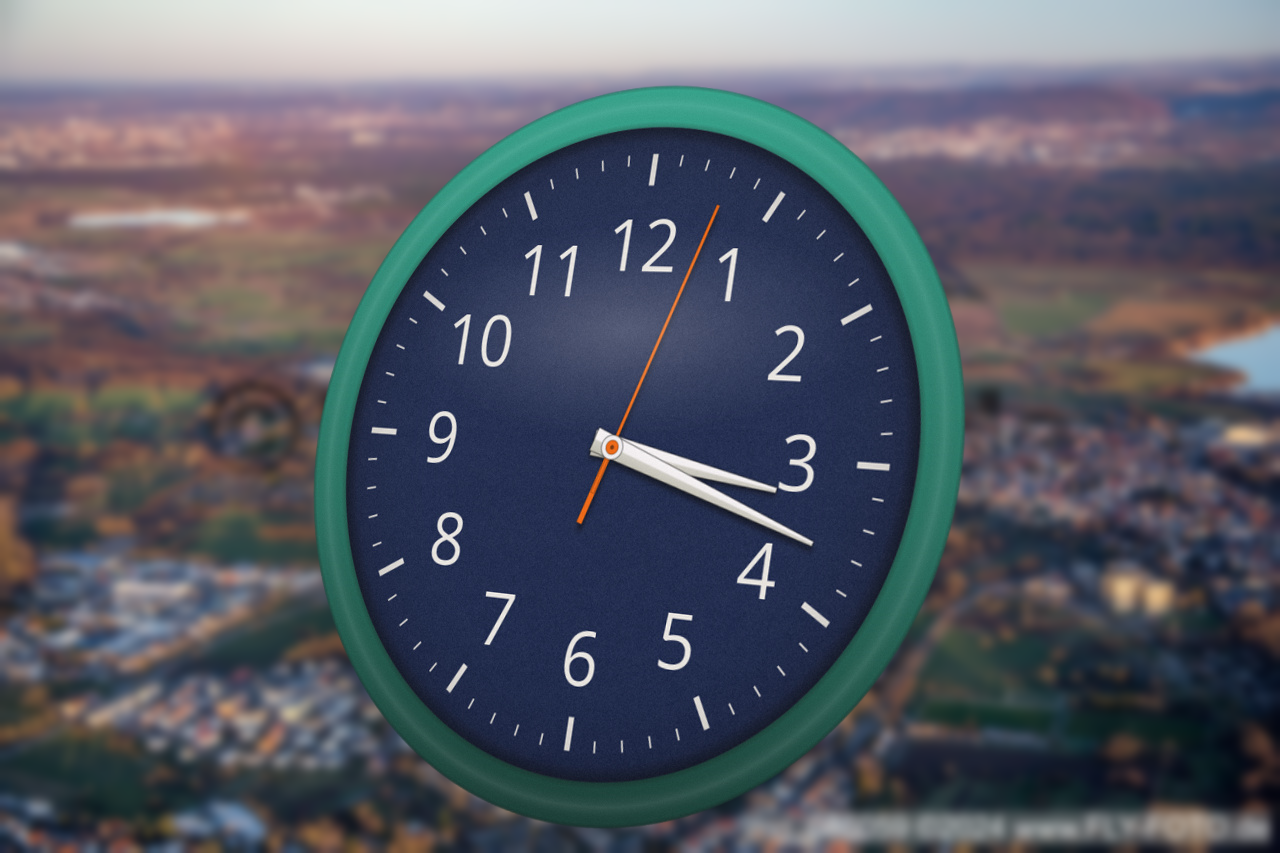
3:18:03
